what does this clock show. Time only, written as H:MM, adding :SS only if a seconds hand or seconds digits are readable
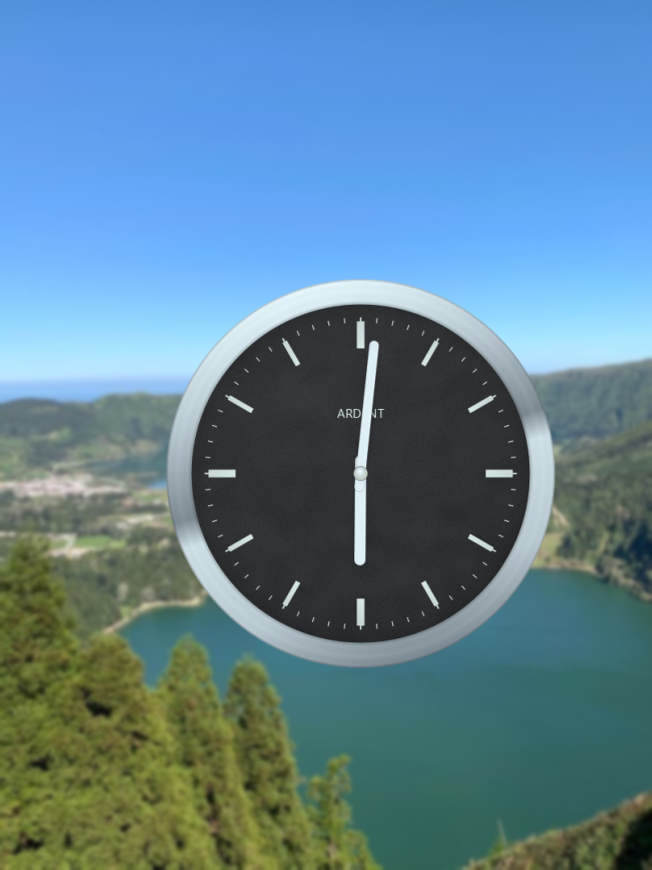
6:01
